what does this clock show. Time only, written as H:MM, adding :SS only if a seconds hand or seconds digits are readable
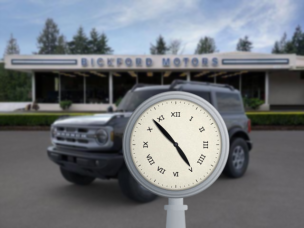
4:53
